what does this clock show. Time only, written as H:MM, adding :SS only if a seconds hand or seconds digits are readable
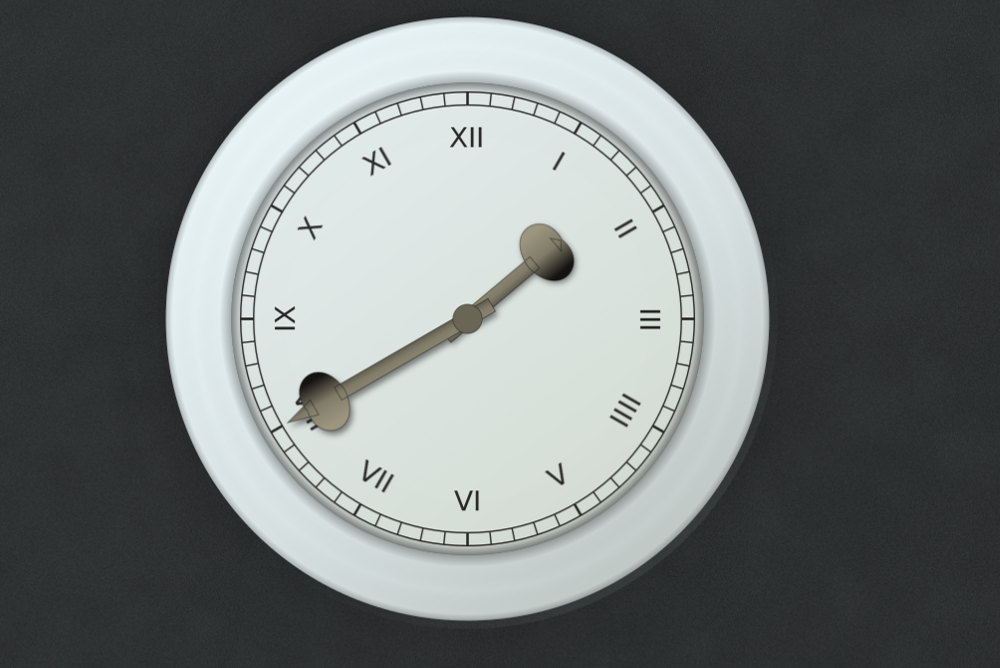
1:40
